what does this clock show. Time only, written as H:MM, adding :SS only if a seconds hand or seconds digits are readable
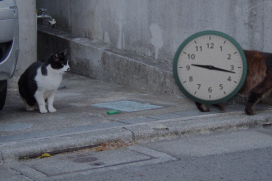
9:17
